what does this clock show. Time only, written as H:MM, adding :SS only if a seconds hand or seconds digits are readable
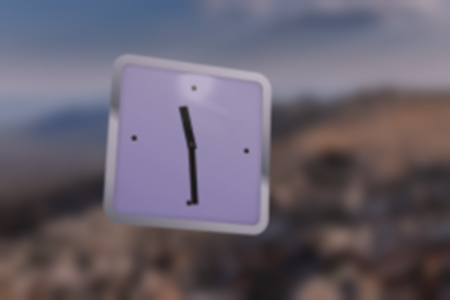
11:29
